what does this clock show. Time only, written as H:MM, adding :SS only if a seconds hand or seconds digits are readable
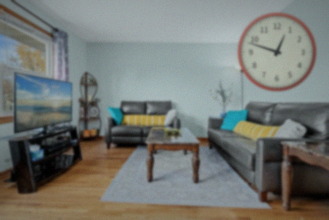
12:48
